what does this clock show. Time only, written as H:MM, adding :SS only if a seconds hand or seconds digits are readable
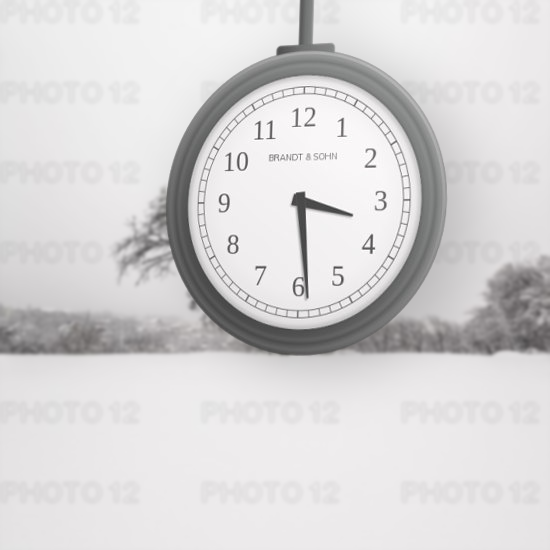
3:29
